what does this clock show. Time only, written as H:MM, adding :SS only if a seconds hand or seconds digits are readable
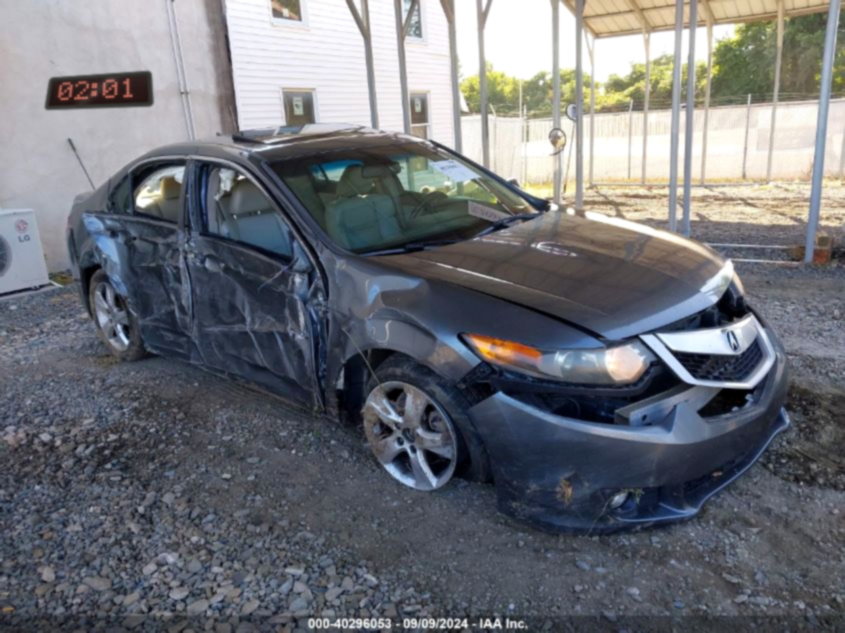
2:01
